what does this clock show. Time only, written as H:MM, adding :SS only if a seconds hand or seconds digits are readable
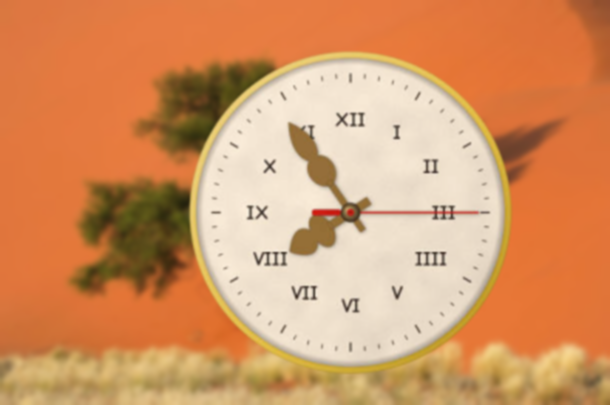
7:54:15
